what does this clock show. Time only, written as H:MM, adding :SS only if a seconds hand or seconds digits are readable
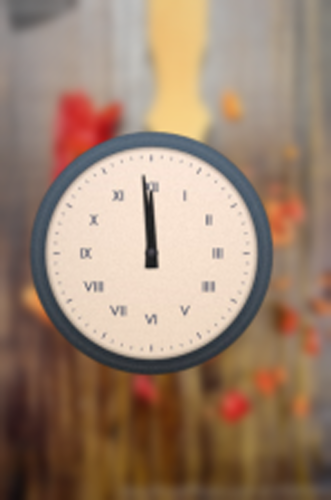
11:59
